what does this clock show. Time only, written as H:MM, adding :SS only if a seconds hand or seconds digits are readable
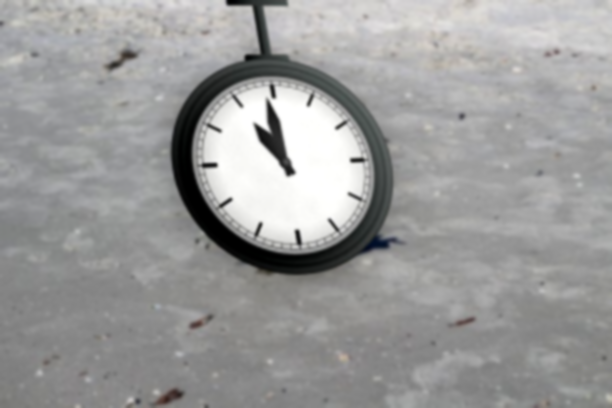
10:59
